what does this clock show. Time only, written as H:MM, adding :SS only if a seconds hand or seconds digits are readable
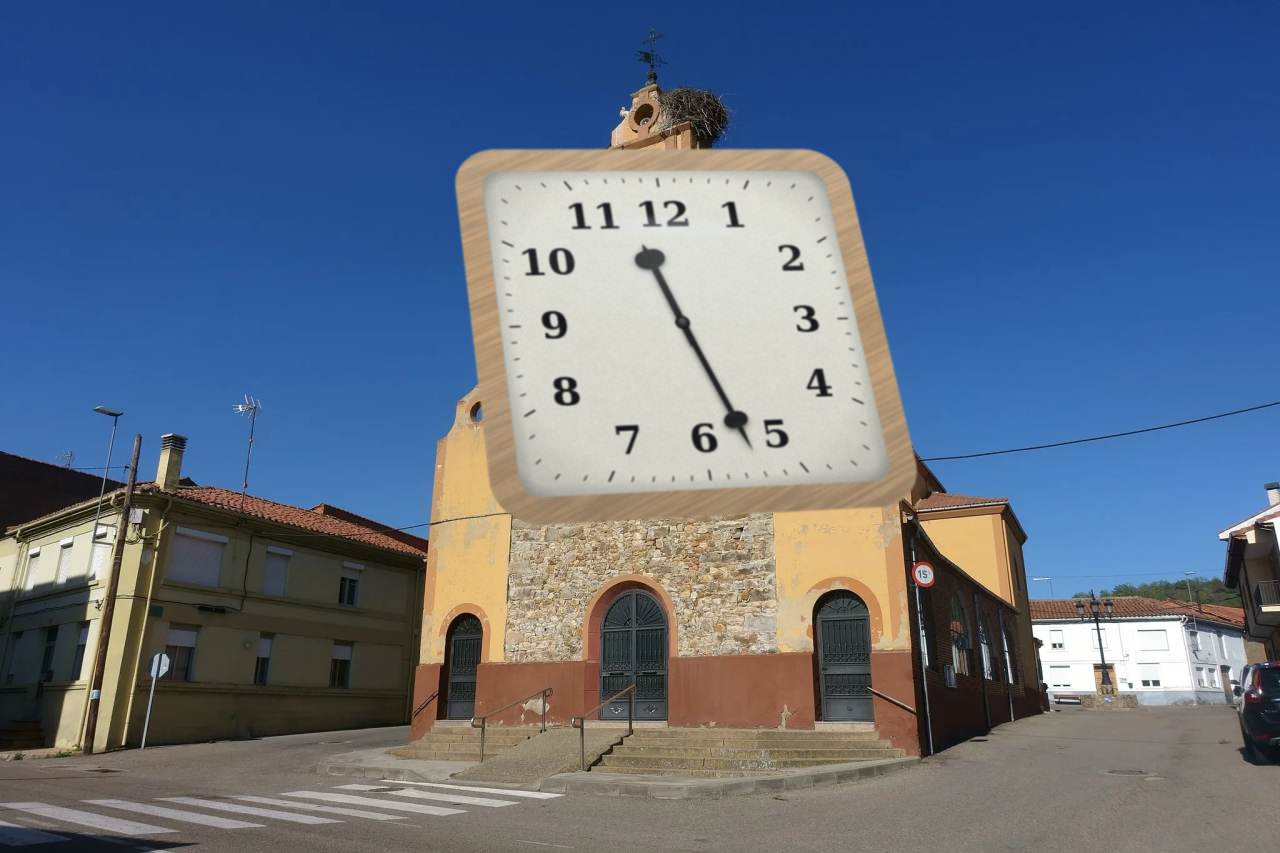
11:27
